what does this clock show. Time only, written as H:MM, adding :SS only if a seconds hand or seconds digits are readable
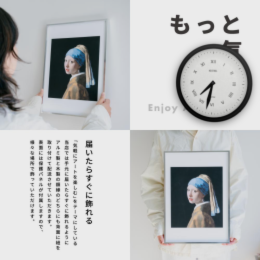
7:32
